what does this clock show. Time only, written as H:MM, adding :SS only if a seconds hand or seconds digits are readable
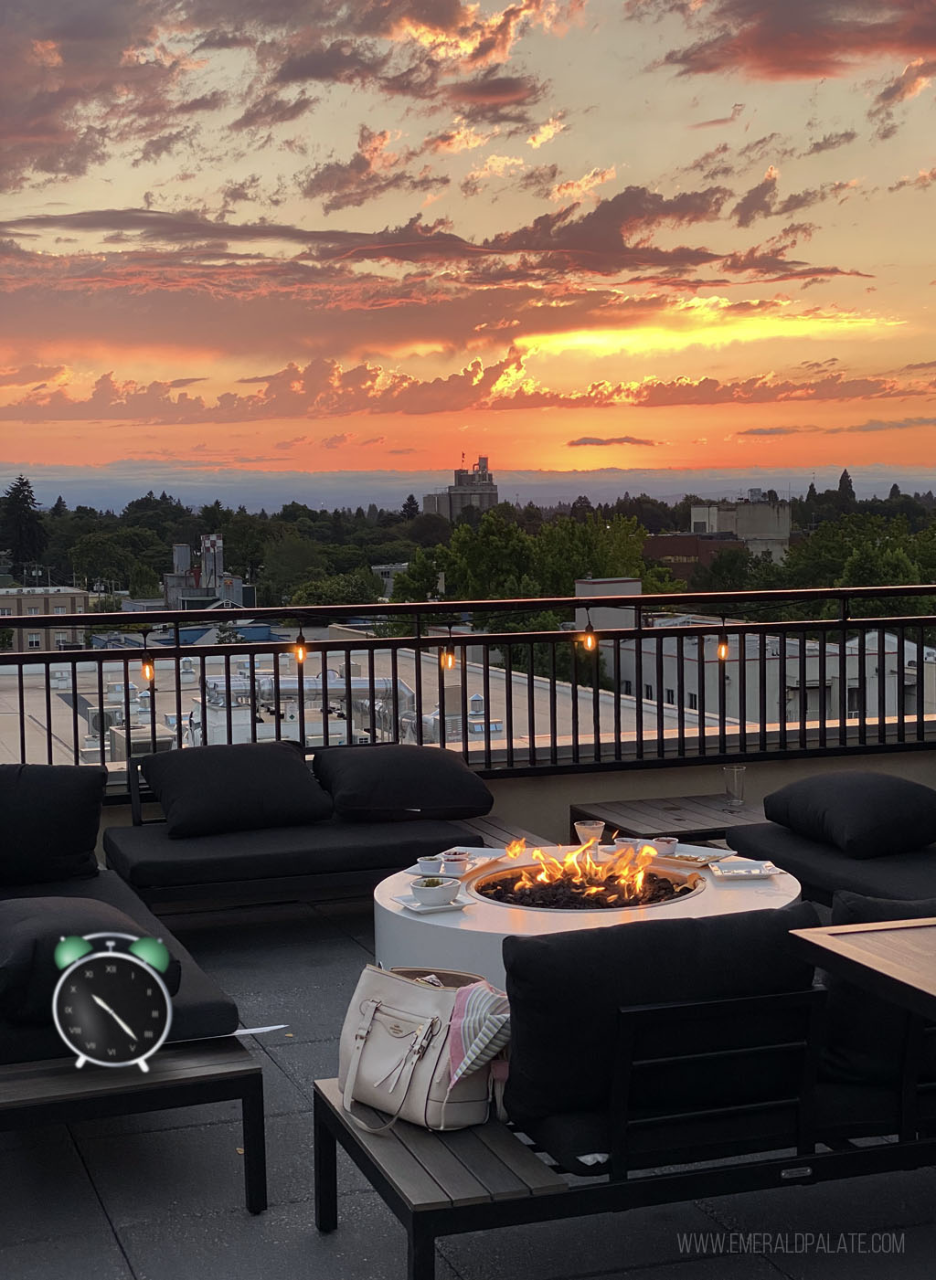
10:23
